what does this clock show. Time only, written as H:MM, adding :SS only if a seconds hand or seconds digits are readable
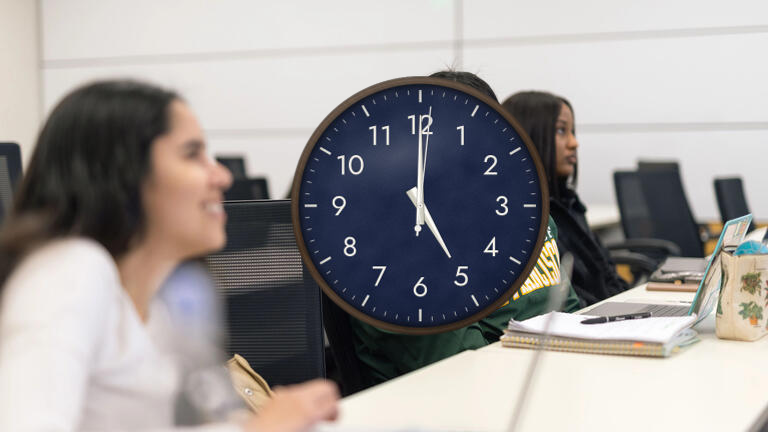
5:00:01
